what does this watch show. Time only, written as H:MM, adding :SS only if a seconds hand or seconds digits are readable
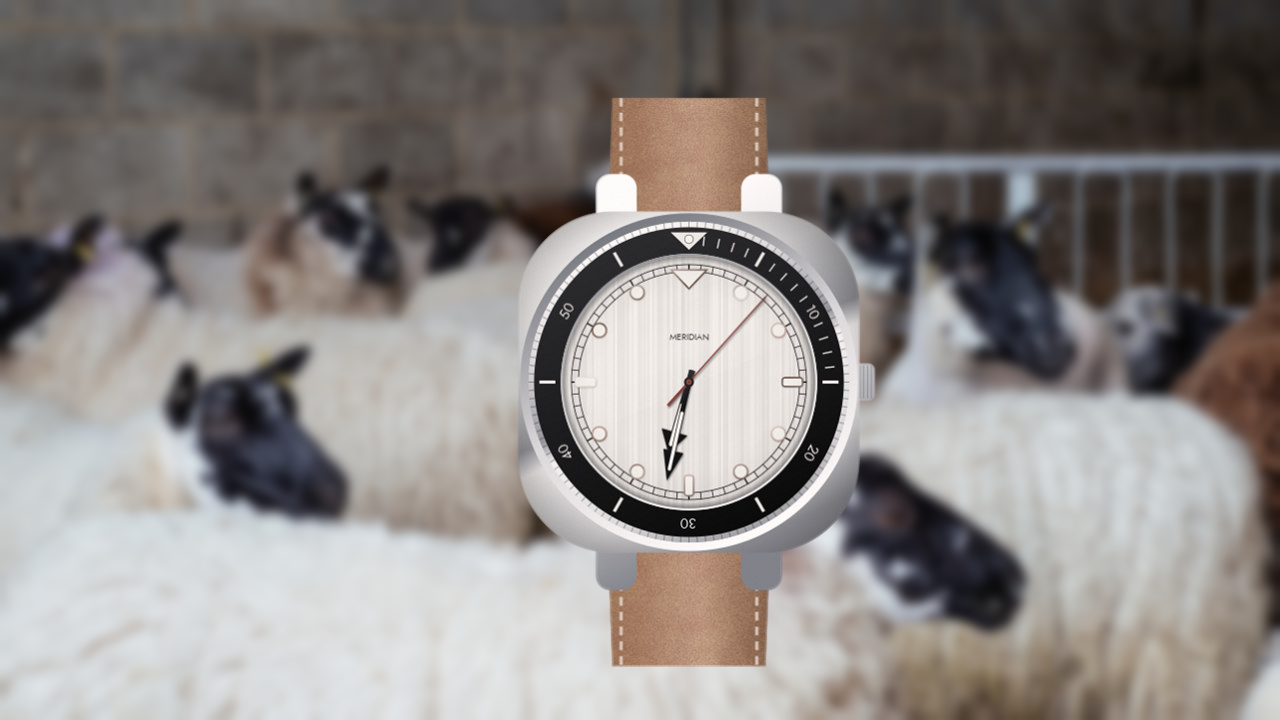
6:32:07
